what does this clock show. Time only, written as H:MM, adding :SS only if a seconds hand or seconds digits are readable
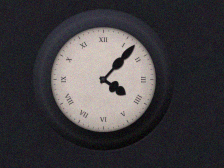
4:07
